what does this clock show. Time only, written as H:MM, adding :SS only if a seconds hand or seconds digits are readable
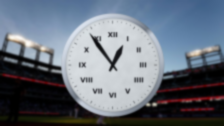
12:54
